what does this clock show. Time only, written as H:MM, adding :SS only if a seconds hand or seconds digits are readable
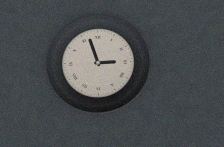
2:57
